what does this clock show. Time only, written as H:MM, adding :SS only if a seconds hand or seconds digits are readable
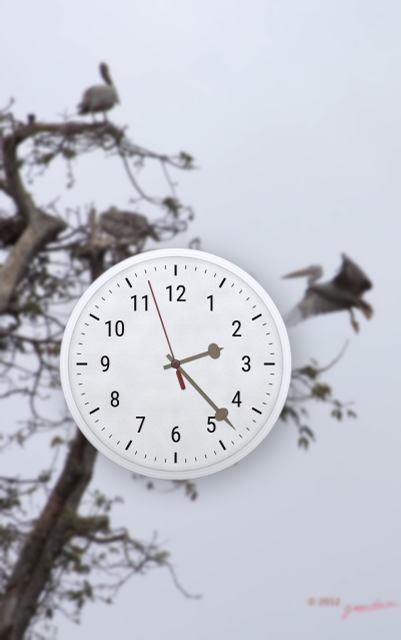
2:22:57
